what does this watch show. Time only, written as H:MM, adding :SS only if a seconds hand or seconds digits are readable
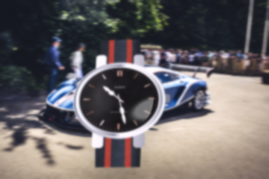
10:28
